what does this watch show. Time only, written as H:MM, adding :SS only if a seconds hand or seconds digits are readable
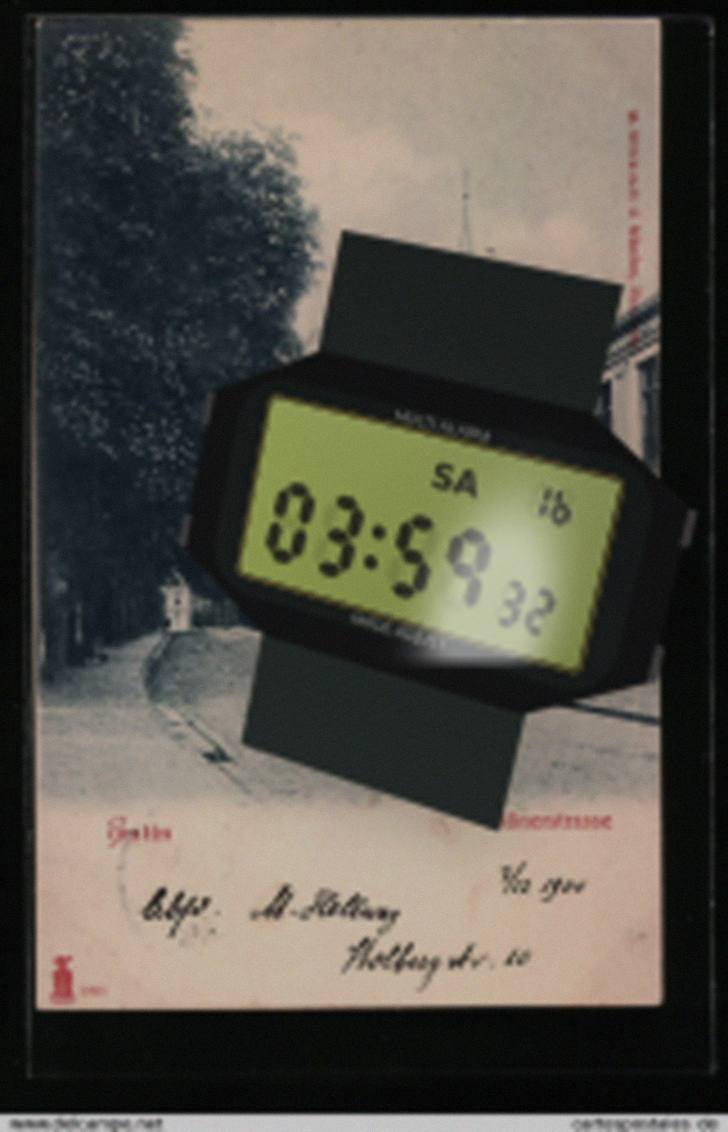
3:59:32
